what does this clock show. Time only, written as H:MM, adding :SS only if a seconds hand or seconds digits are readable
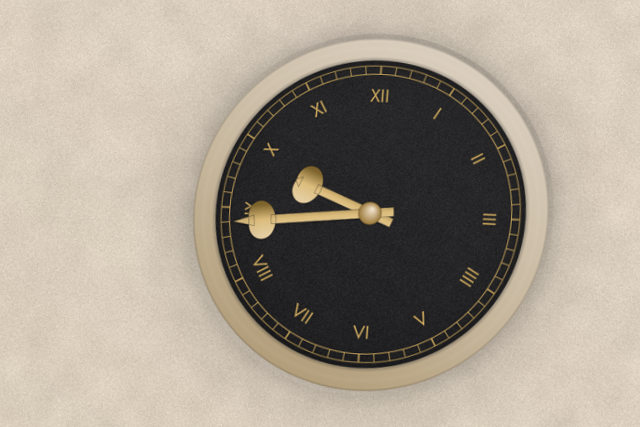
9:44
